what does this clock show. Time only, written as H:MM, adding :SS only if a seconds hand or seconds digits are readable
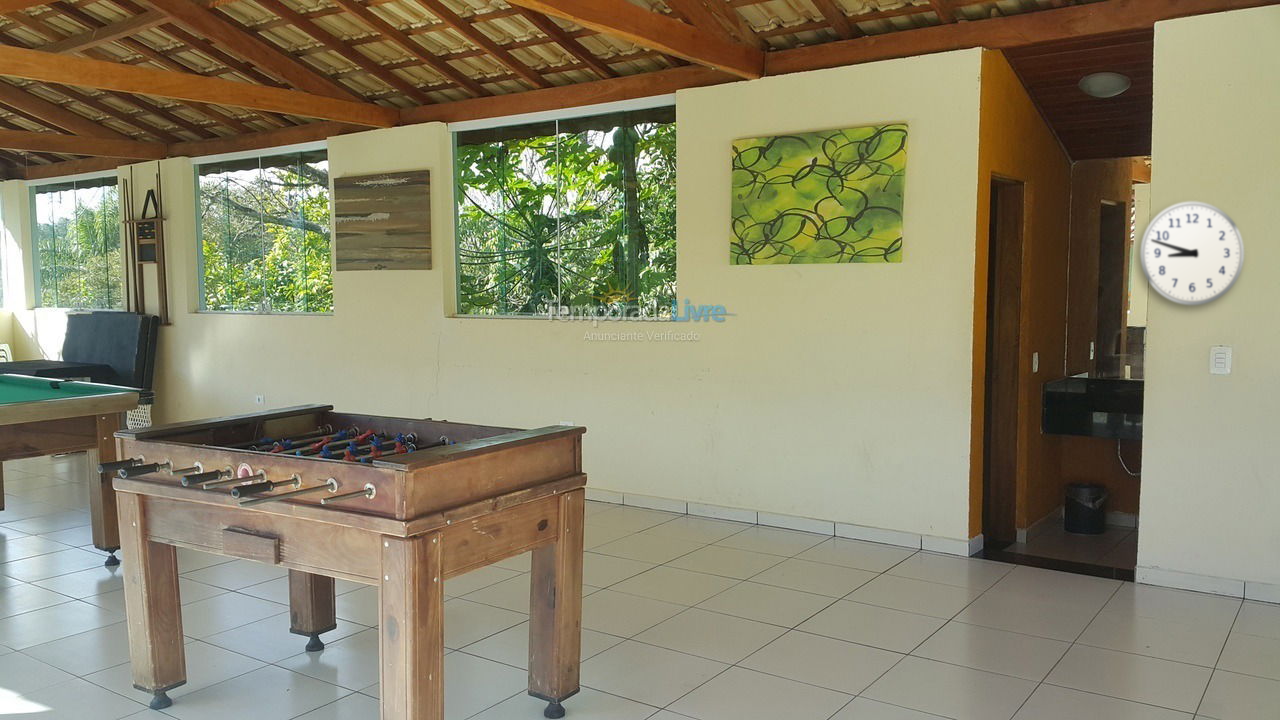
8:48
